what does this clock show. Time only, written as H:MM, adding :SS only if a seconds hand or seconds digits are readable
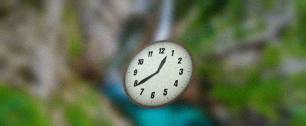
12:39
